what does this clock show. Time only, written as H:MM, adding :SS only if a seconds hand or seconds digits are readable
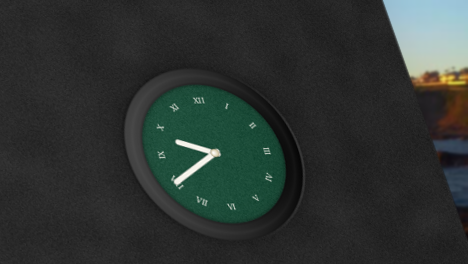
9:40
